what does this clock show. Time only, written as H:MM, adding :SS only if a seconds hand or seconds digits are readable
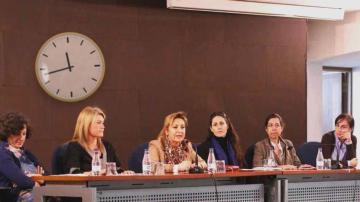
11:43
